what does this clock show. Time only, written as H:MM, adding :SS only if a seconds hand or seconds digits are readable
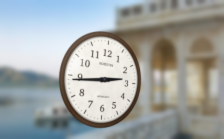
2:44
